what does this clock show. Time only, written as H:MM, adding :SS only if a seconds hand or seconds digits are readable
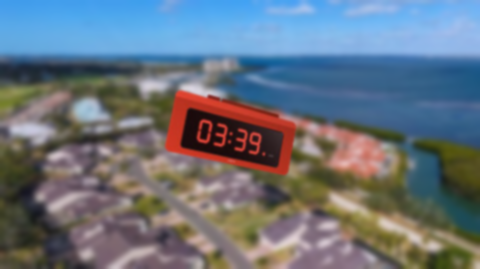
3:39
